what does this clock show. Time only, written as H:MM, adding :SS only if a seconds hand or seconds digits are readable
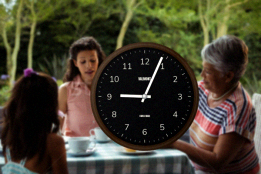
9:04
